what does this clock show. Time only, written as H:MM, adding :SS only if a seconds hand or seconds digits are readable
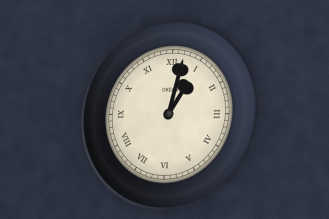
1:02
